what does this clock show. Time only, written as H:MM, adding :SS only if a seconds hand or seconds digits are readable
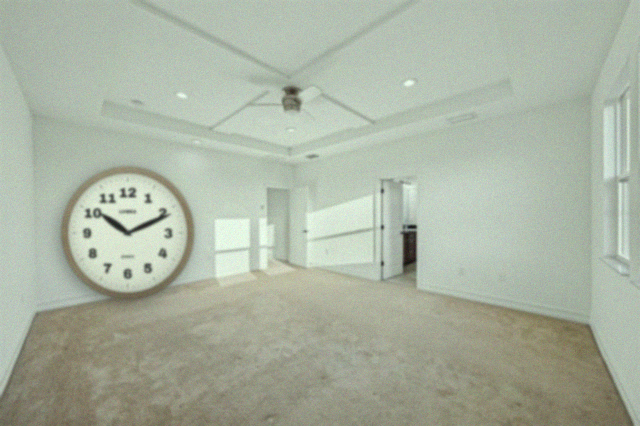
10:11
